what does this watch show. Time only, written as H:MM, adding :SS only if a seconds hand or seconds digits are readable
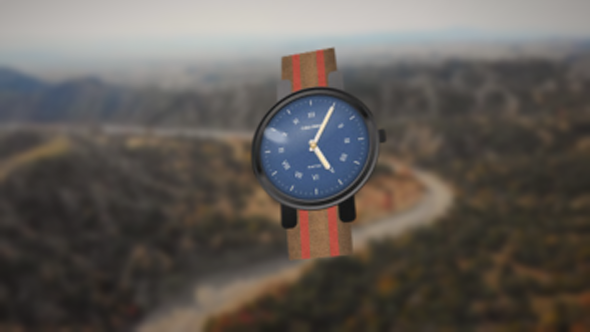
5:05
